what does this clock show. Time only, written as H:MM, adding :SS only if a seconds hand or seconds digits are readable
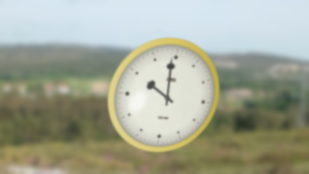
9:59
